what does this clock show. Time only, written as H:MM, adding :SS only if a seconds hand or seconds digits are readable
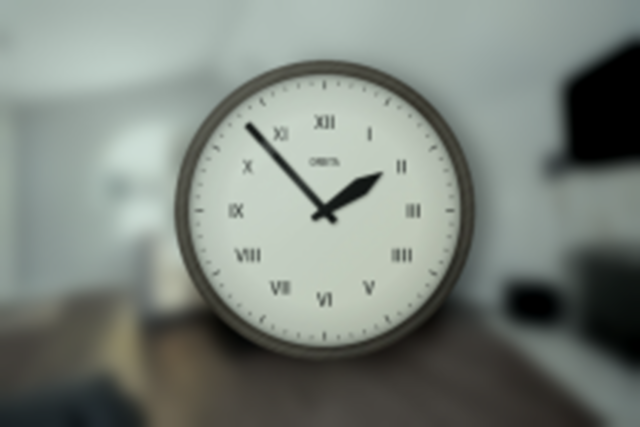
1:53
